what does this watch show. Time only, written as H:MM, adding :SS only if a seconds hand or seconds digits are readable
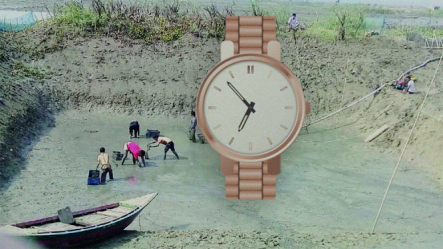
6:53
